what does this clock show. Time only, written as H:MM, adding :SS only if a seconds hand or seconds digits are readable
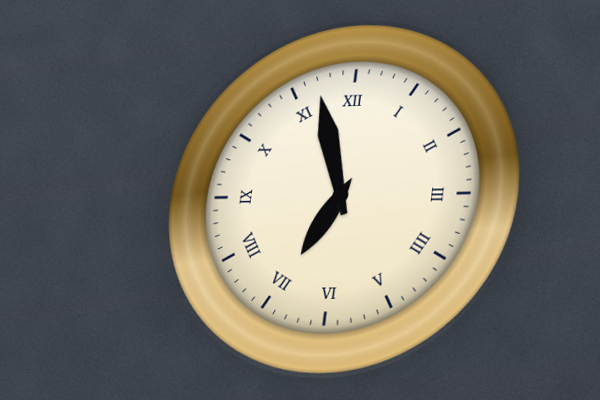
6:57
